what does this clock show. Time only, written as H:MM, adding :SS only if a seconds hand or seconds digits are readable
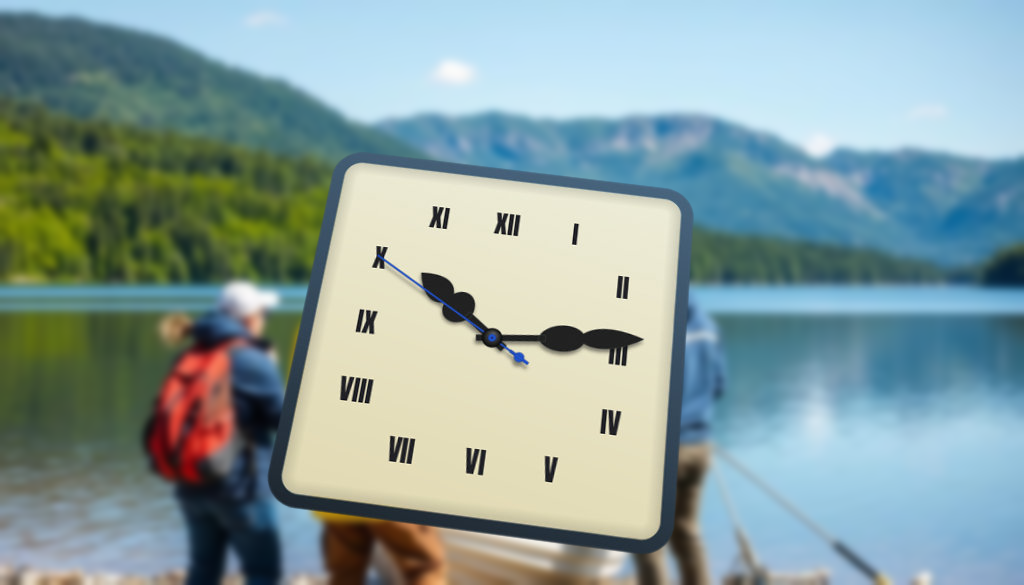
10:13:50
